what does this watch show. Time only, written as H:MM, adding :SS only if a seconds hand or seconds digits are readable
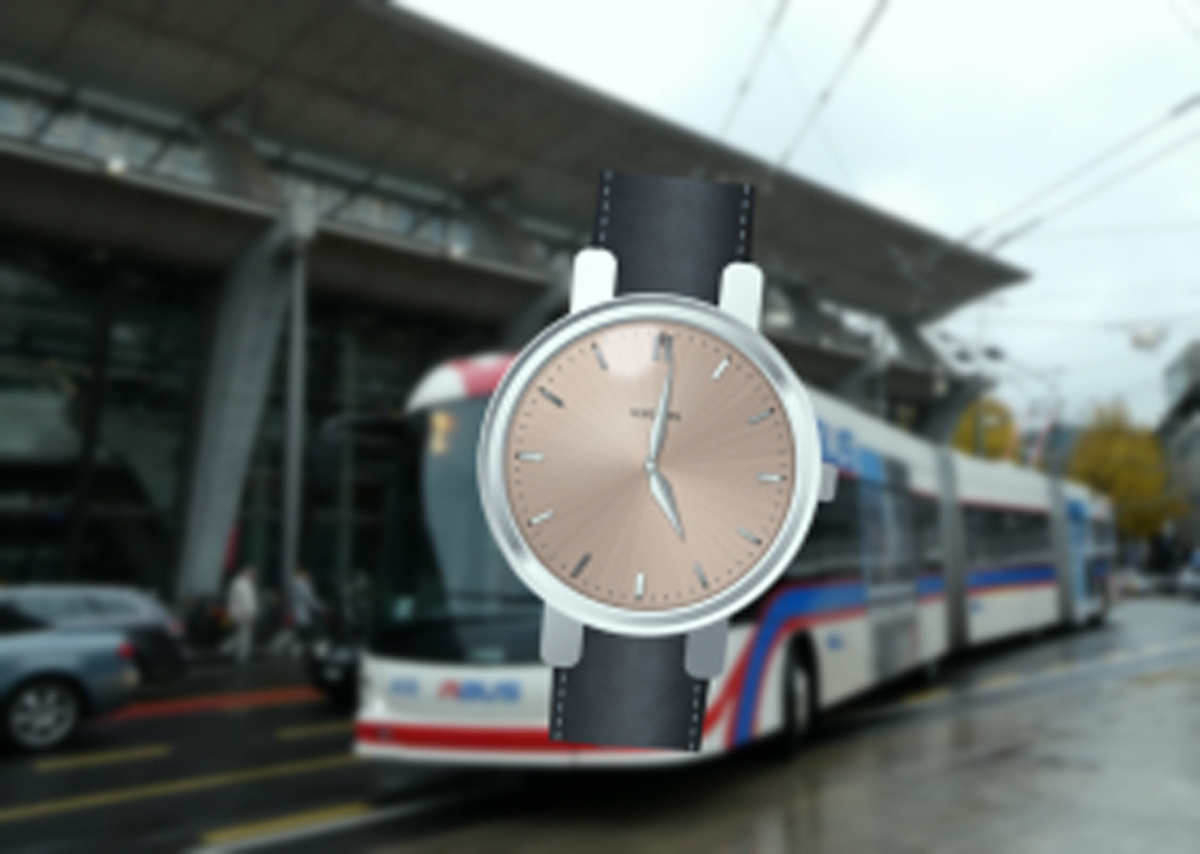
5:01
